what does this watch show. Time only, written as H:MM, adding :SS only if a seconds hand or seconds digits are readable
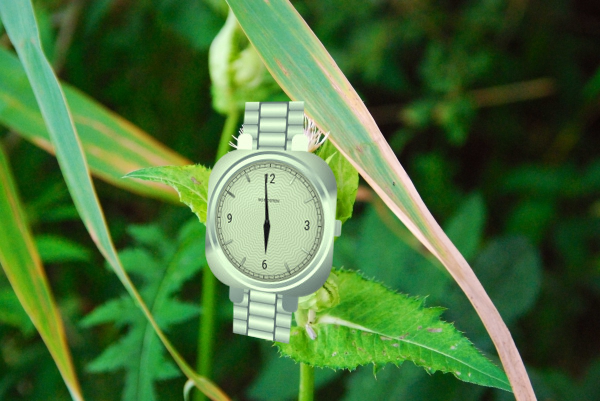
5:59
